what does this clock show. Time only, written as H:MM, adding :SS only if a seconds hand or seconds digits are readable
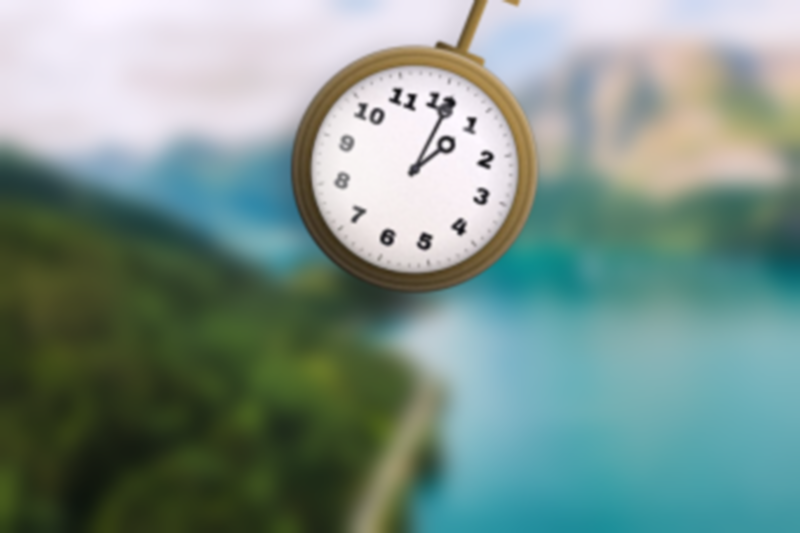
1:01
